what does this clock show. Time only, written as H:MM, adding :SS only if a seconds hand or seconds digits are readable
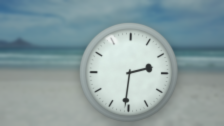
2:31
